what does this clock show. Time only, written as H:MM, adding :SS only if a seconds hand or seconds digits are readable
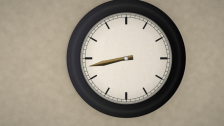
8:43
